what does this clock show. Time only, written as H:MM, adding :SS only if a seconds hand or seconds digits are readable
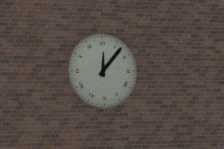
12:07
